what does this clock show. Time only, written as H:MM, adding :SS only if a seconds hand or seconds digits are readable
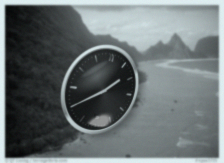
1:40
